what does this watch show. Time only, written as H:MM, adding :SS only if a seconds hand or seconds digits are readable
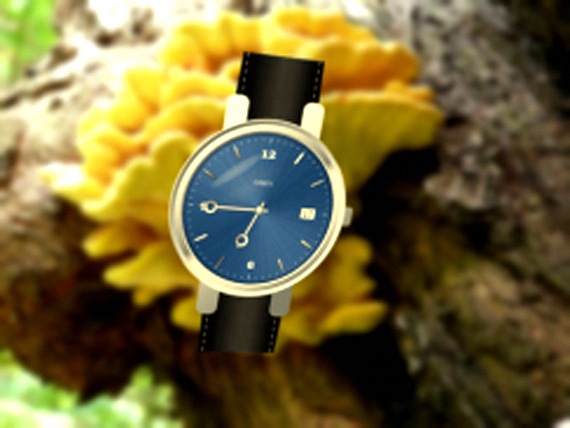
6:45
